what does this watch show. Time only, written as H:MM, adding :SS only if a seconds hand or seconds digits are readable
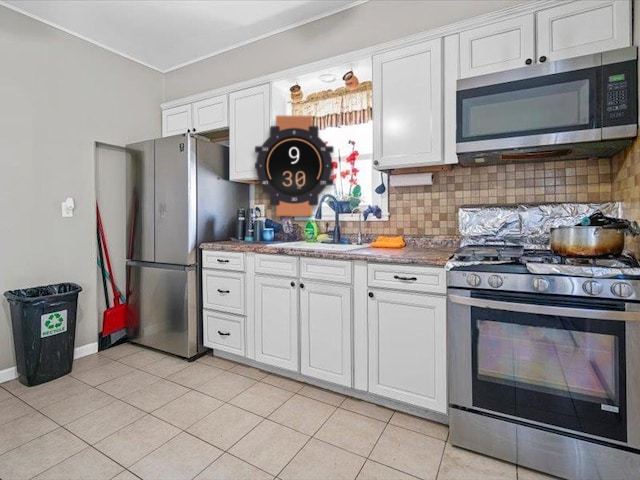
9:30
